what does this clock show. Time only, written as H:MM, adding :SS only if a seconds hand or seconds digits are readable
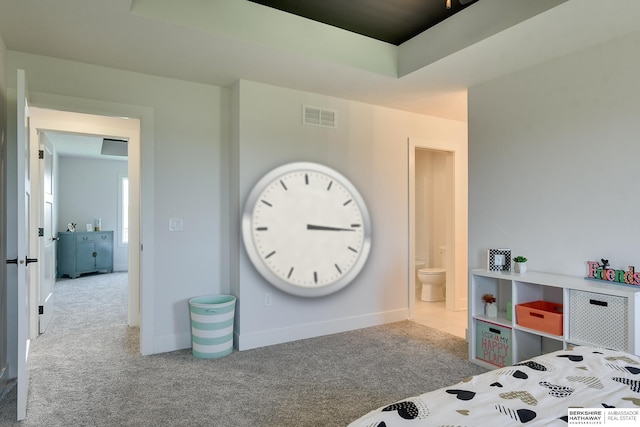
3:16
